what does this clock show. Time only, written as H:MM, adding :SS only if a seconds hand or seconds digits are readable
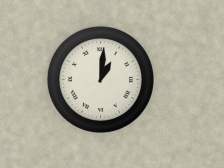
1:01
